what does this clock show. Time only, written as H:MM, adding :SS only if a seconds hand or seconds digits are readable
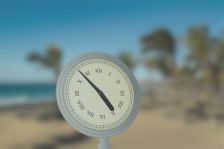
4:53
